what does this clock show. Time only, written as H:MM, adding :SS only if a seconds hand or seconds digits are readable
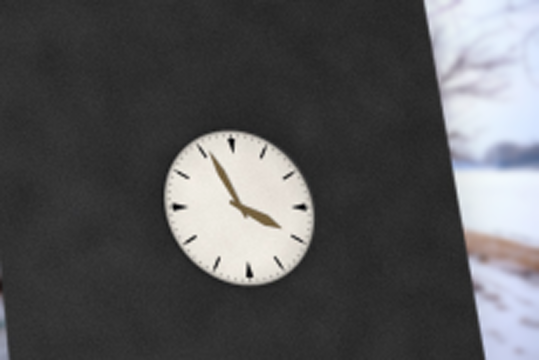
3:56
